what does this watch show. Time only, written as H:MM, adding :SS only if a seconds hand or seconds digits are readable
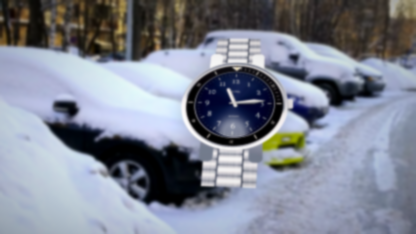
11:14
